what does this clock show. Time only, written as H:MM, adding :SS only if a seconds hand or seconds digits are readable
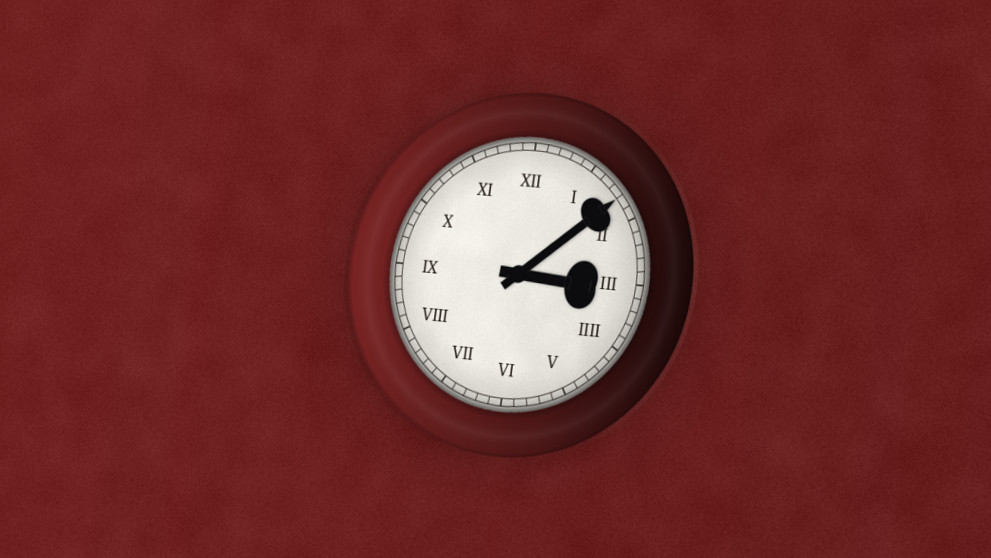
3:08
